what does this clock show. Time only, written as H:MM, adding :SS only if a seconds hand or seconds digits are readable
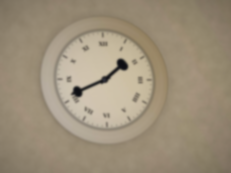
1:41
